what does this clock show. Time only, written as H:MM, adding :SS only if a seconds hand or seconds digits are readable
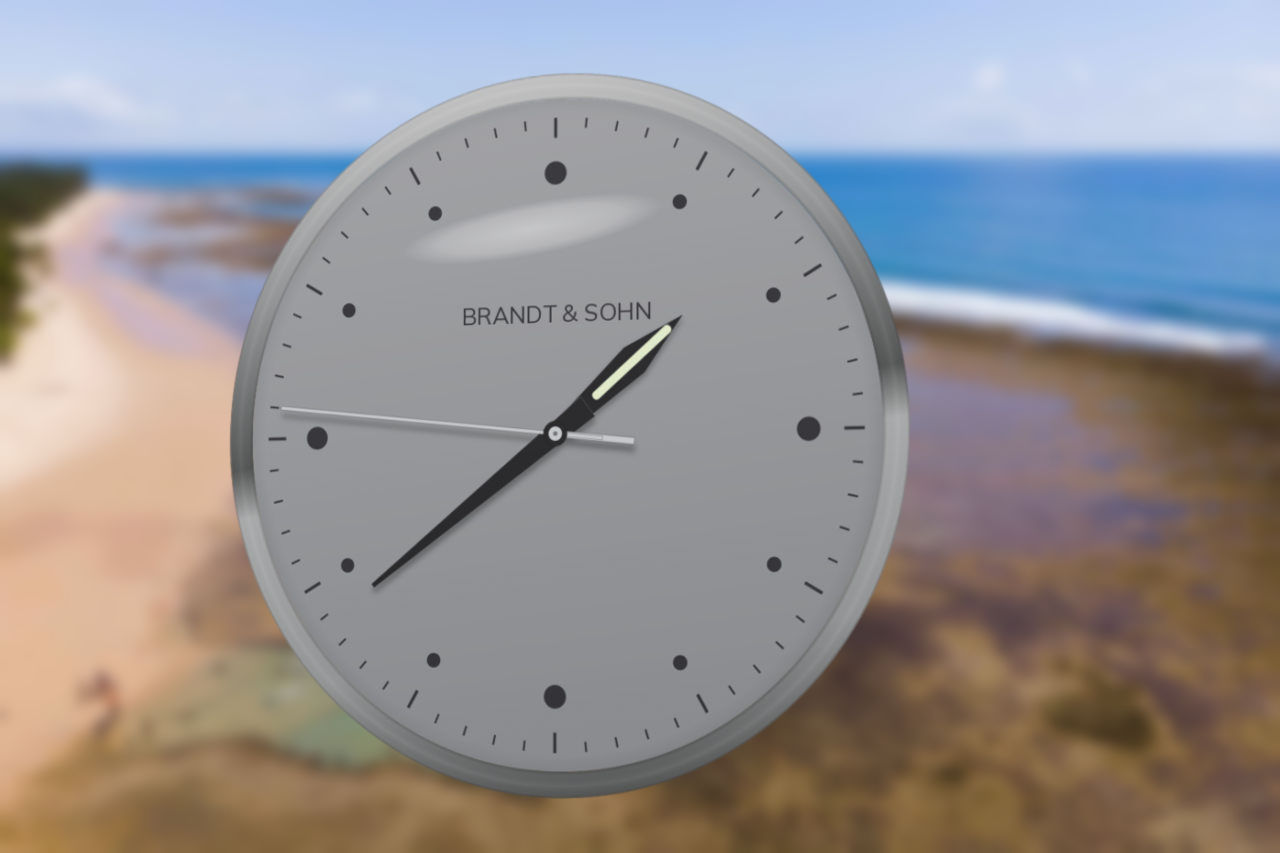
1:38:46
